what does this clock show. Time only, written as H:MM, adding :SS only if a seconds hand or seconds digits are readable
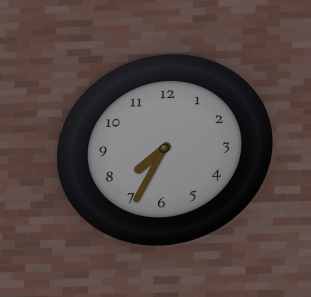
7:34
